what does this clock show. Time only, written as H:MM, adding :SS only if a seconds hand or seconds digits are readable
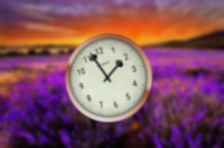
1:57
